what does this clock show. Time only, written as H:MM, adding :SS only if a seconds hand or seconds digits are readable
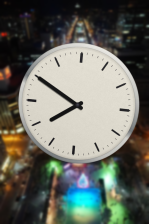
7:50
